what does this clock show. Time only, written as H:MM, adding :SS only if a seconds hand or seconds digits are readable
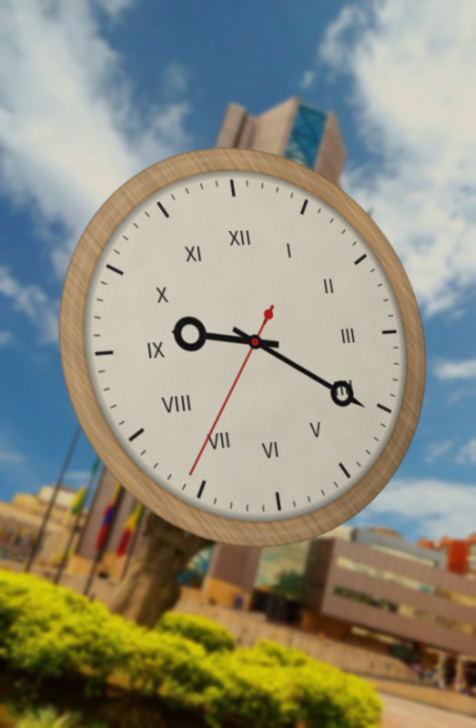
9:20:36
